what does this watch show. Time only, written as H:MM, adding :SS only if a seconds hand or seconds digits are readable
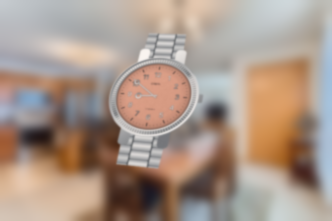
8:51
